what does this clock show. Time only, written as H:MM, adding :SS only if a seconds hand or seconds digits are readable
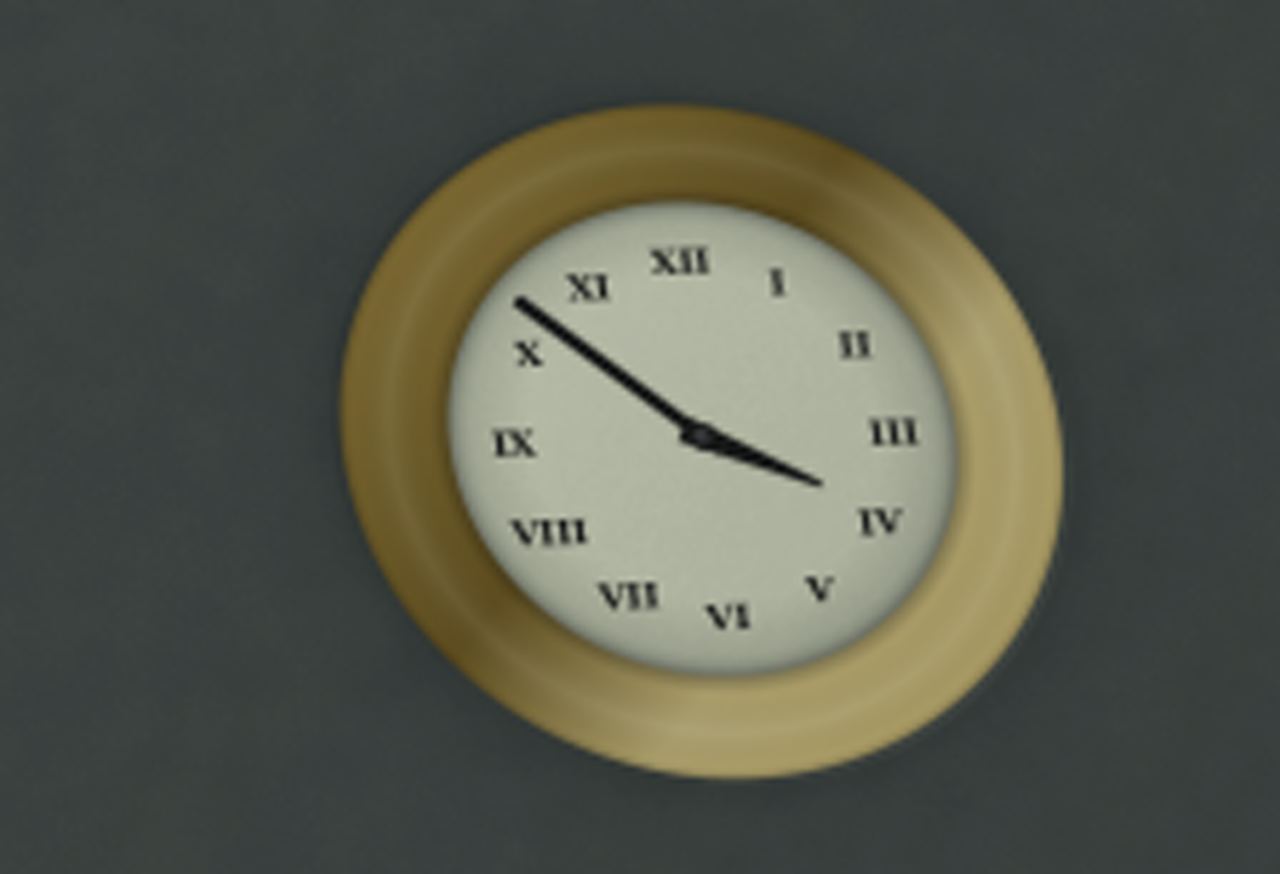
3:52
